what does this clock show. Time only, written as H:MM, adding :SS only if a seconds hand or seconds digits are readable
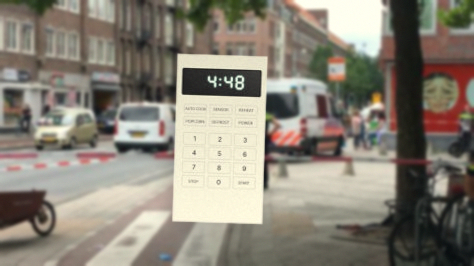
4:48
